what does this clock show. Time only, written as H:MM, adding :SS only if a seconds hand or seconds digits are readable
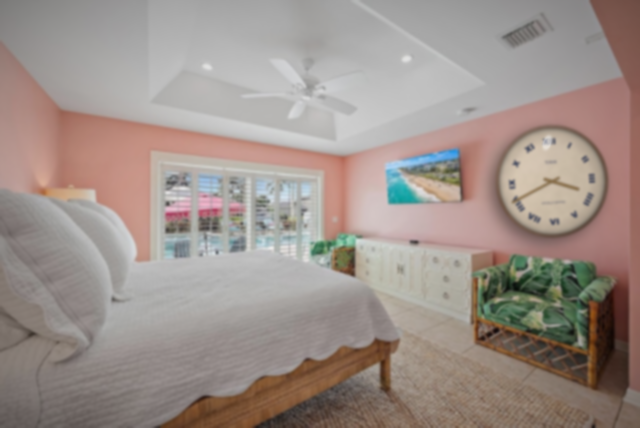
3:41
